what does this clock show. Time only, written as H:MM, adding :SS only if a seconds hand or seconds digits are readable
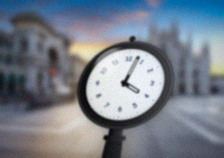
4:03
